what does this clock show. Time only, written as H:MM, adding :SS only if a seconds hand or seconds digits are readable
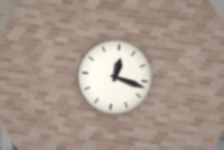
12:17
